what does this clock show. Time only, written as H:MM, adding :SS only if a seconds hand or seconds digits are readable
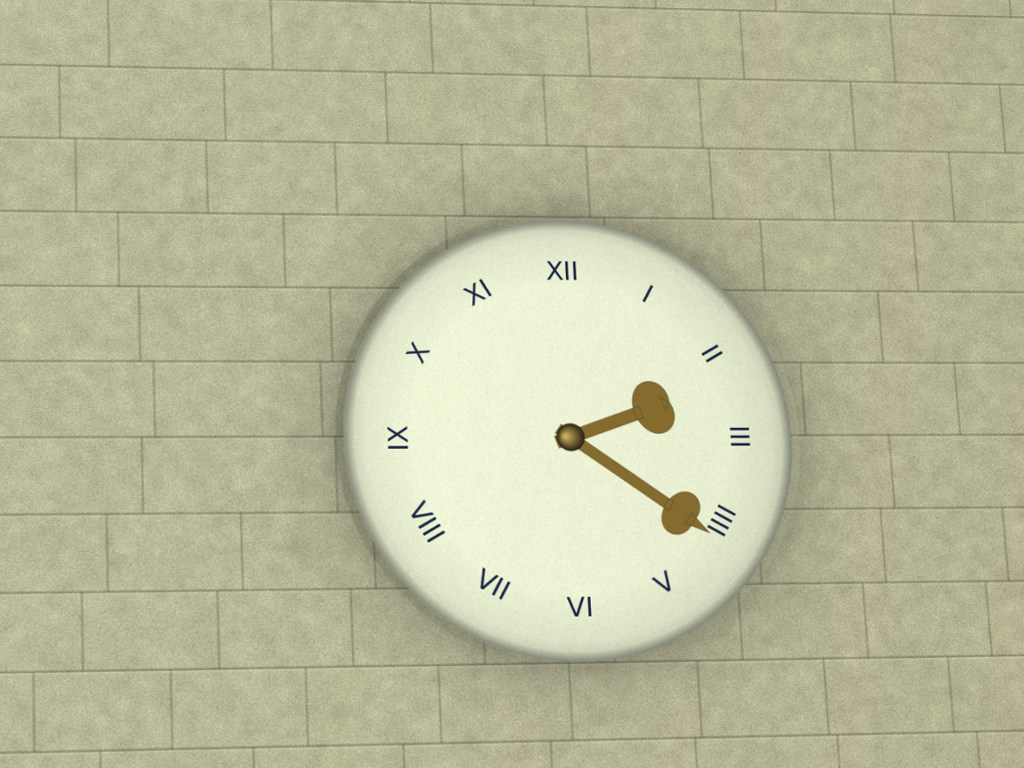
2:21
